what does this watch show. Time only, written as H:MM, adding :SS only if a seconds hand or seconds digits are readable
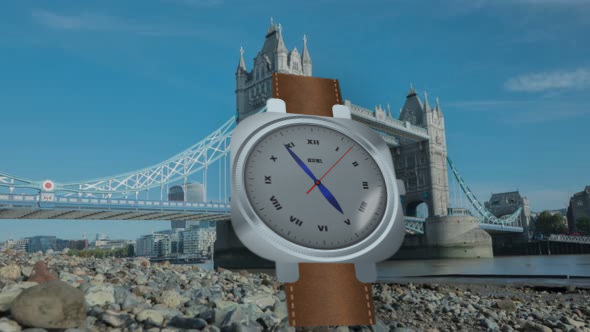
4:54:07
